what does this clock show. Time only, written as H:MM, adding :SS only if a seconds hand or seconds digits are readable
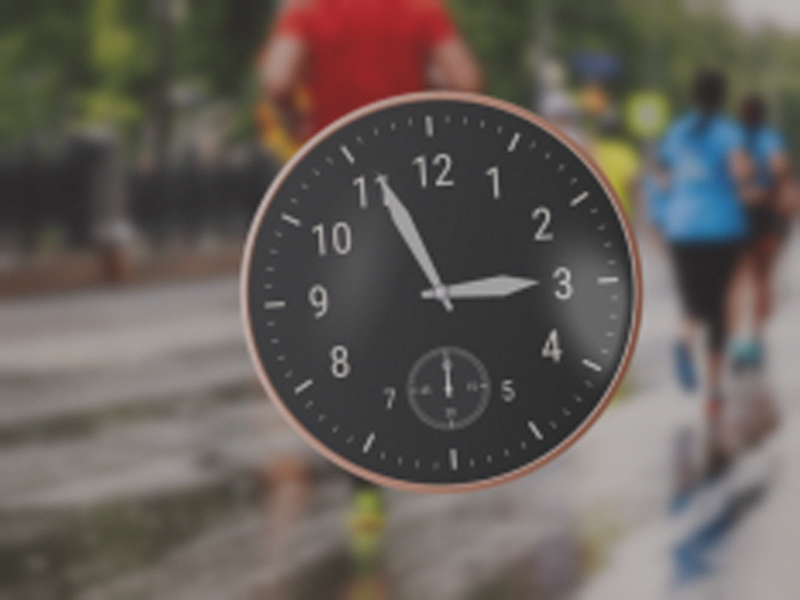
2:56
